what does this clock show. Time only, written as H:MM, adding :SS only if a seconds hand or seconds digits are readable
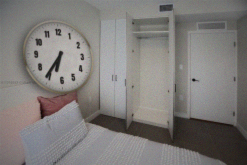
6:36
